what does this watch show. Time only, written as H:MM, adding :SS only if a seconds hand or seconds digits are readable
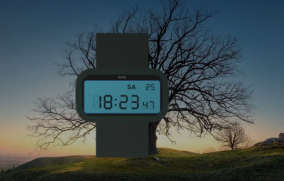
18:23:47
